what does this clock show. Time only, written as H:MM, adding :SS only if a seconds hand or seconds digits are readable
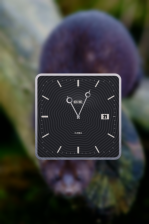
11:04
